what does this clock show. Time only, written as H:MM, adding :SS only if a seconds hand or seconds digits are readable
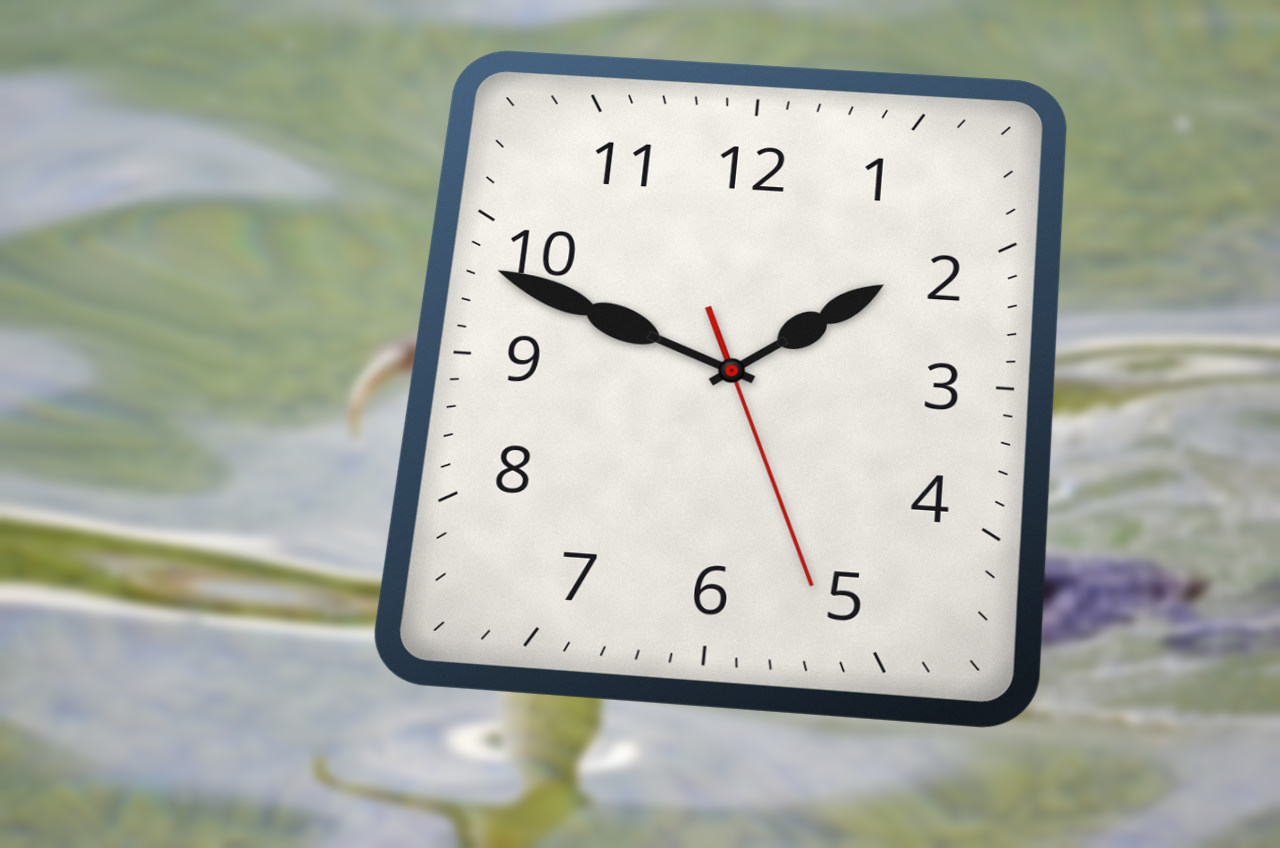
1:48:26
